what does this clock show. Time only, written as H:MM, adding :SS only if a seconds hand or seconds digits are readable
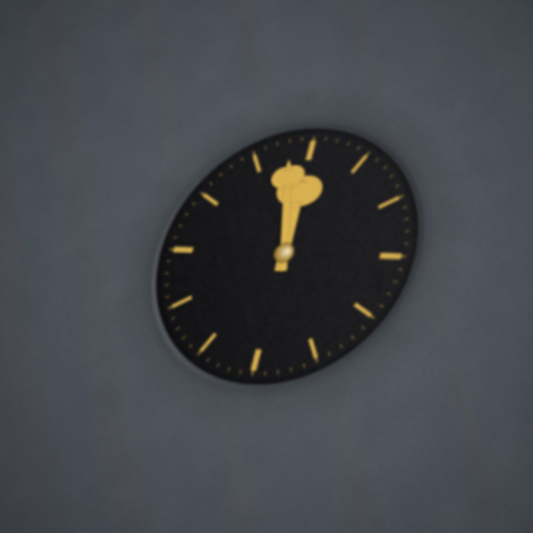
11:58
